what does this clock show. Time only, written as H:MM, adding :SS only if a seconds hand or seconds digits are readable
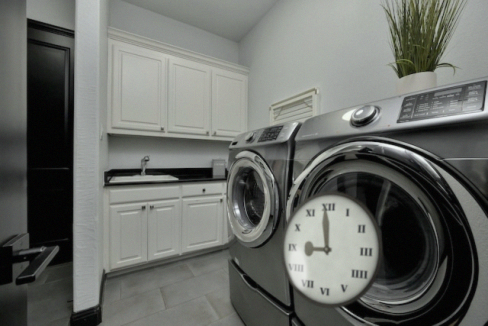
8:59
